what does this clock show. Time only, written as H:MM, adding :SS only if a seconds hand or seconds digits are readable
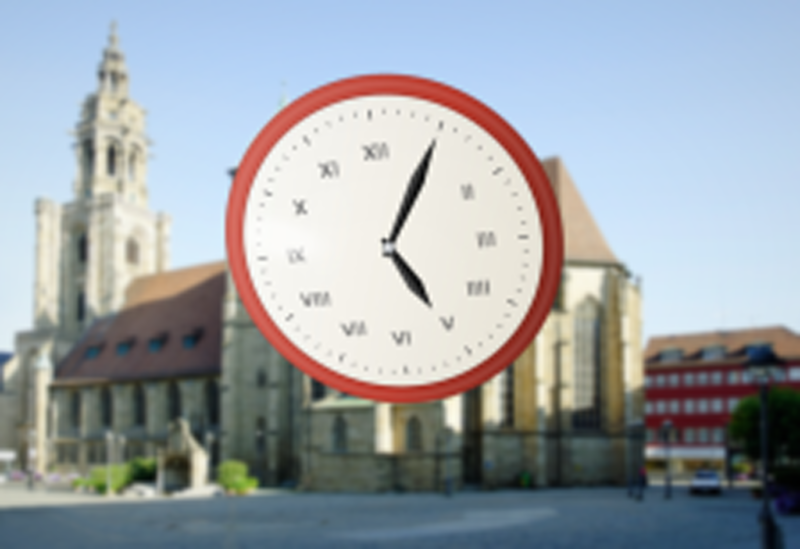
5:05
